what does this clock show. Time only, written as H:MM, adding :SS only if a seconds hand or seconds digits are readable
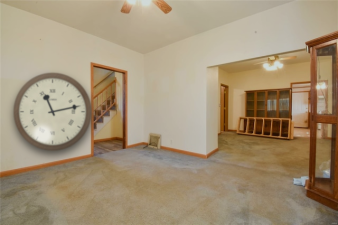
11:13
